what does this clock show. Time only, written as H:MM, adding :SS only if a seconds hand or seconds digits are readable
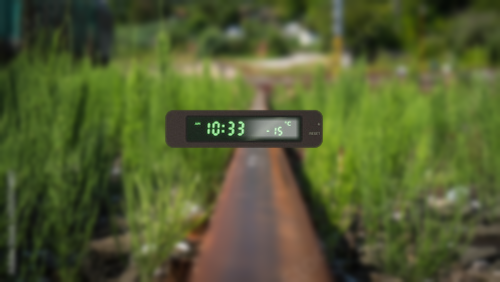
10:33
